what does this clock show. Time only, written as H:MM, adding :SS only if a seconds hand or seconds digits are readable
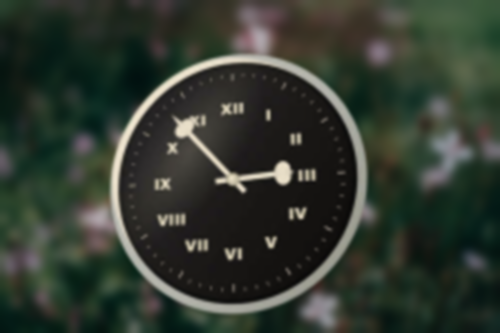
2:53
